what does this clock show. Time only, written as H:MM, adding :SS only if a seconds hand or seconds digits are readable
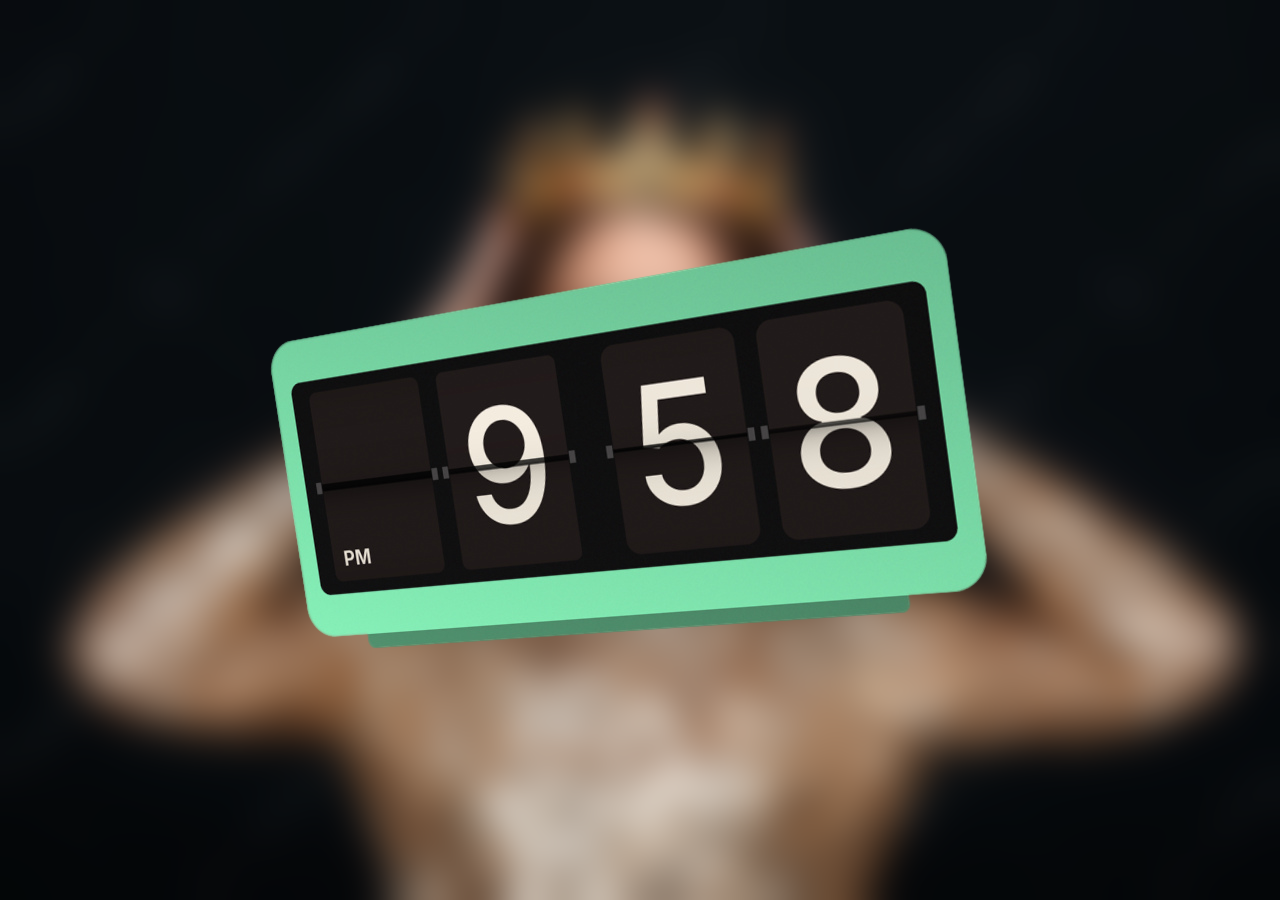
9:58
